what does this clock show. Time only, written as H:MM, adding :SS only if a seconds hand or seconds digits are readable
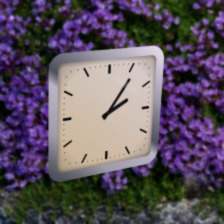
2:06
